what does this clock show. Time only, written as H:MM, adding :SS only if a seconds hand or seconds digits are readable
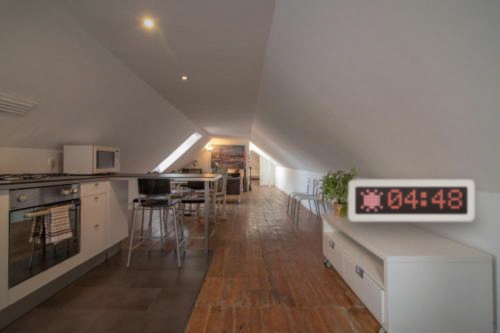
4:48
